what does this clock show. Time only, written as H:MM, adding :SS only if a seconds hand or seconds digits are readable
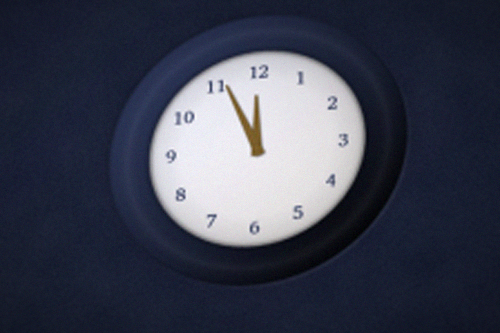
11:56
